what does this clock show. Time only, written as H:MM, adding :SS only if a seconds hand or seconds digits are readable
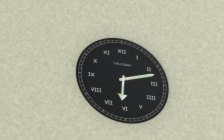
6:12
